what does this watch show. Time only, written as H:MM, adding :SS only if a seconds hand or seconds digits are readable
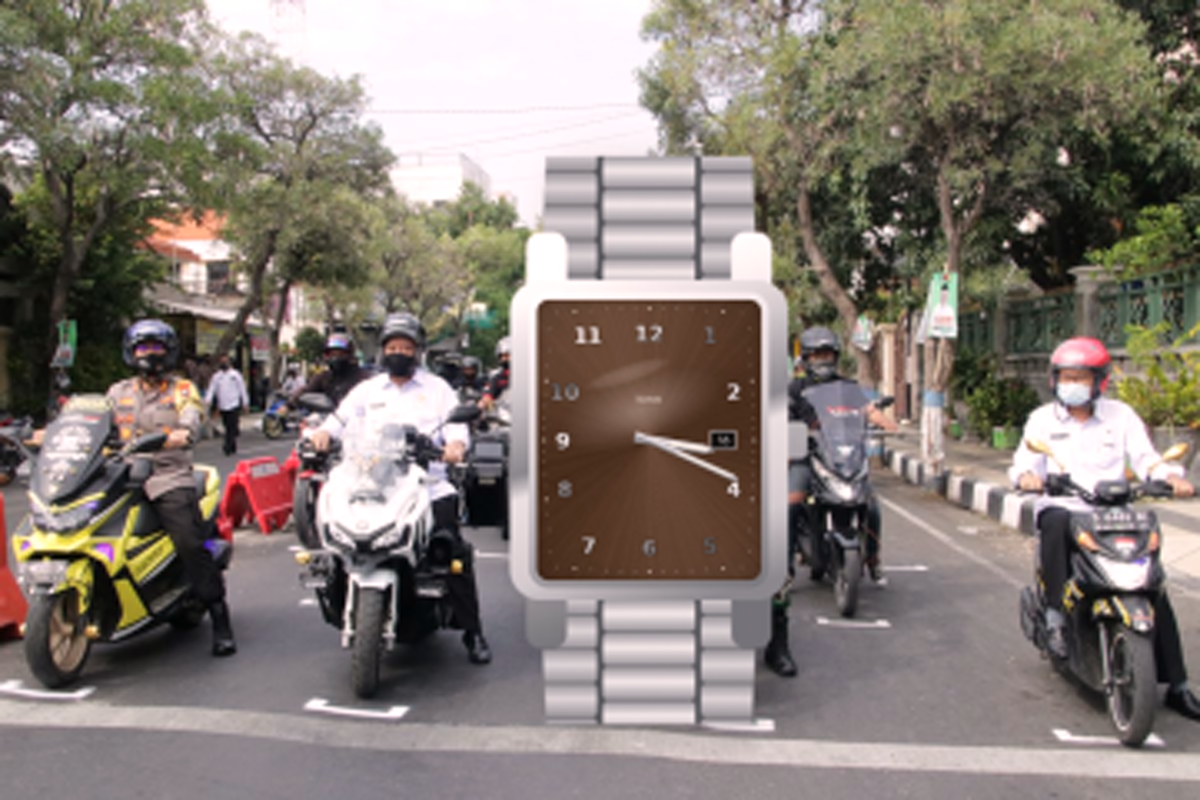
3:19
